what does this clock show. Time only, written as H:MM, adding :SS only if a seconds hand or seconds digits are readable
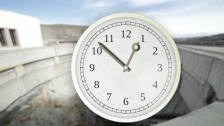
12:52
